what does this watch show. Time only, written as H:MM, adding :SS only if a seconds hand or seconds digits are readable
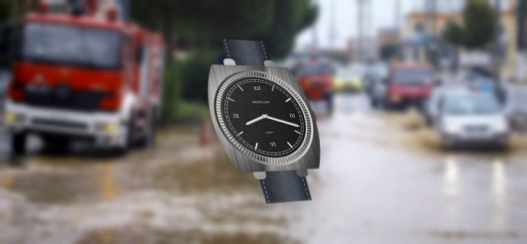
8:18
